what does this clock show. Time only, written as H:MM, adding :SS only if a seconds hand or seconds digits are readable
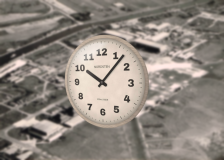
10:07
